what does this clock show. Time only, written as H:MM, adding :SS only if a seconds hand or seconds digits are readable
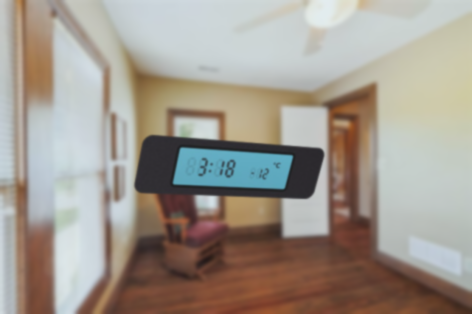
3:18
